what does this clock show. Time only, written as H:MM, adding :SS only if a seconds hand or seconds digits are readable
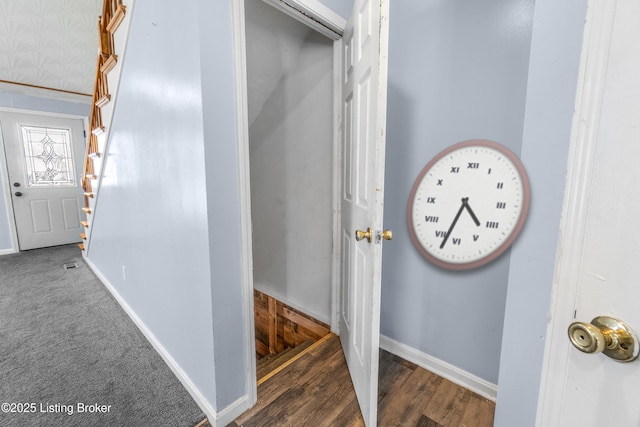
4:33
